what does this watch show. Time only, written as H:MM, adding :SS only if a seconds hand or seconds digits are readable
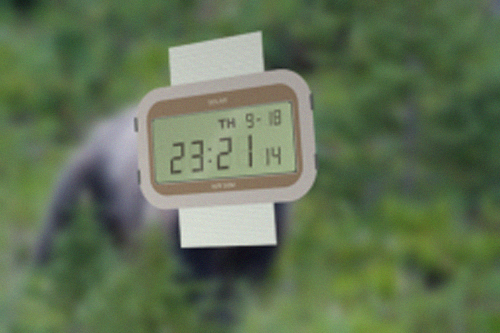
23:21:14
